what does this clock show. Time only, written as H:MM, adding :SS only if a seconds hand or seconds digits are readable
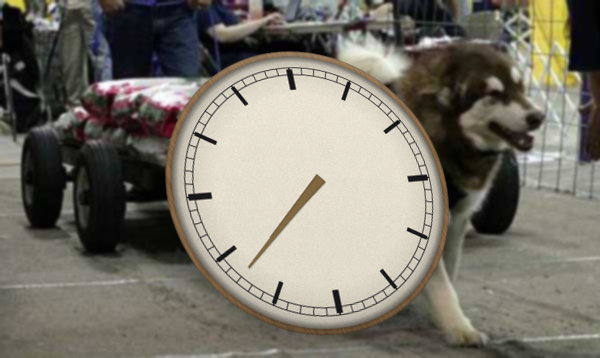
7:38
